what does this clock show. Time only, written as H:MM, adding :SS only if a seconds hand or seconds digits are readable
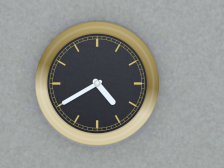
4:40
